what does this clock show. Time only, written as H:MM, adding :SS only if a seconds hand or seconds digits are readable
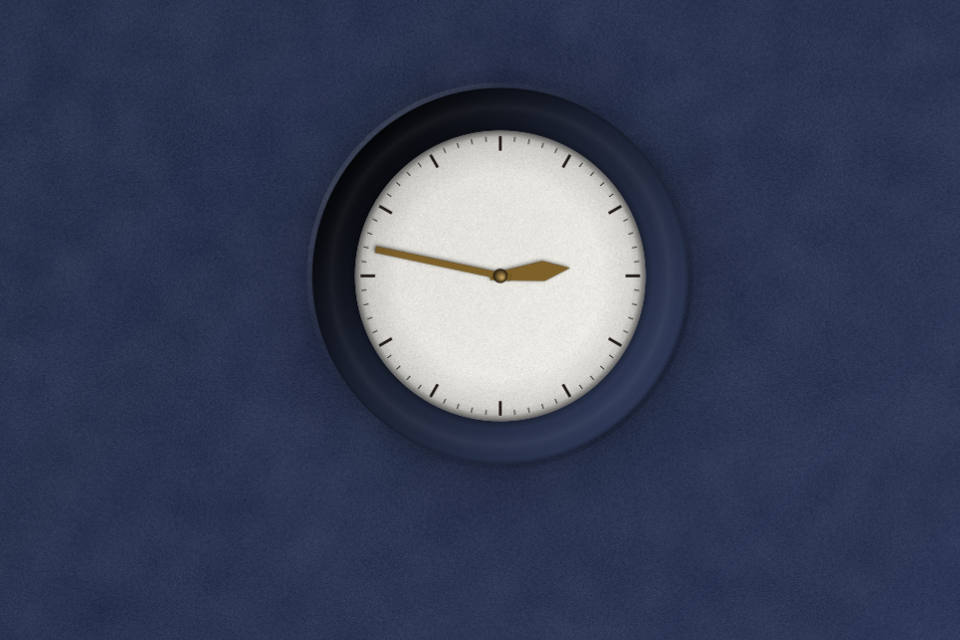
2:47
